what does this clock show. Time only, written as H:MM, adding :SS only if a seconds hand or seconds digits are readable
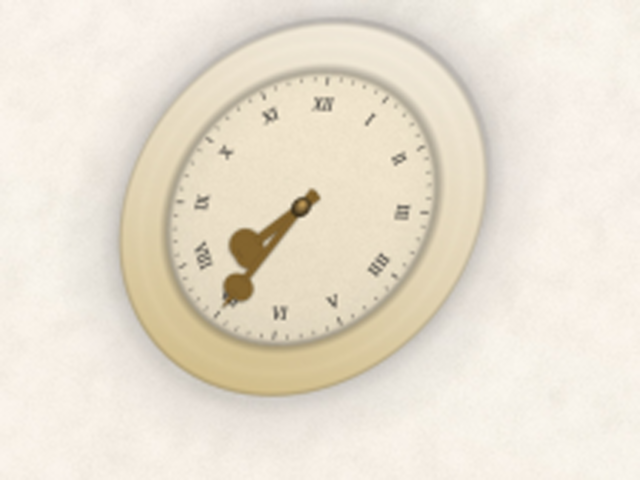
7:35
